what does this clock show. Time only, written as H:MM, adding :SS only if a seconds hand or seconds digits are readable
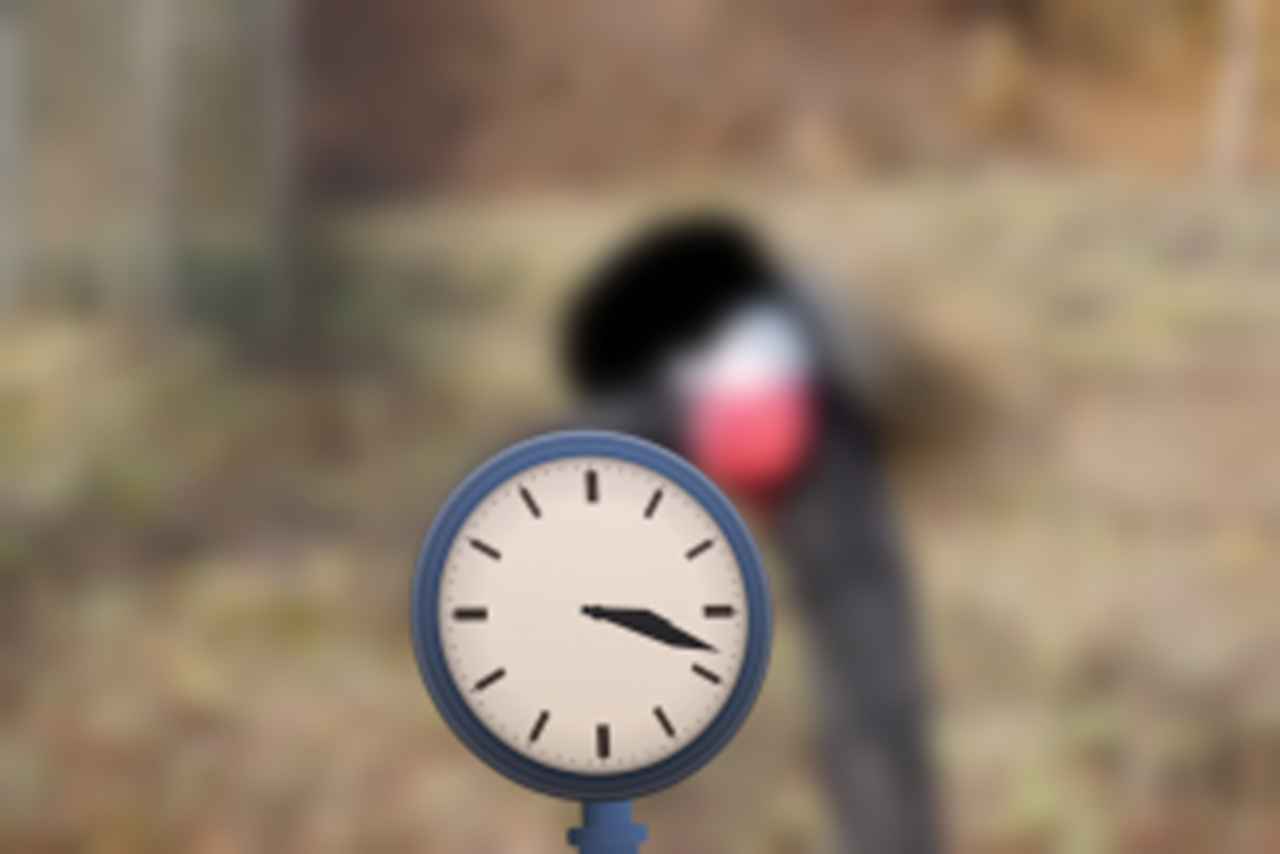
3:18
